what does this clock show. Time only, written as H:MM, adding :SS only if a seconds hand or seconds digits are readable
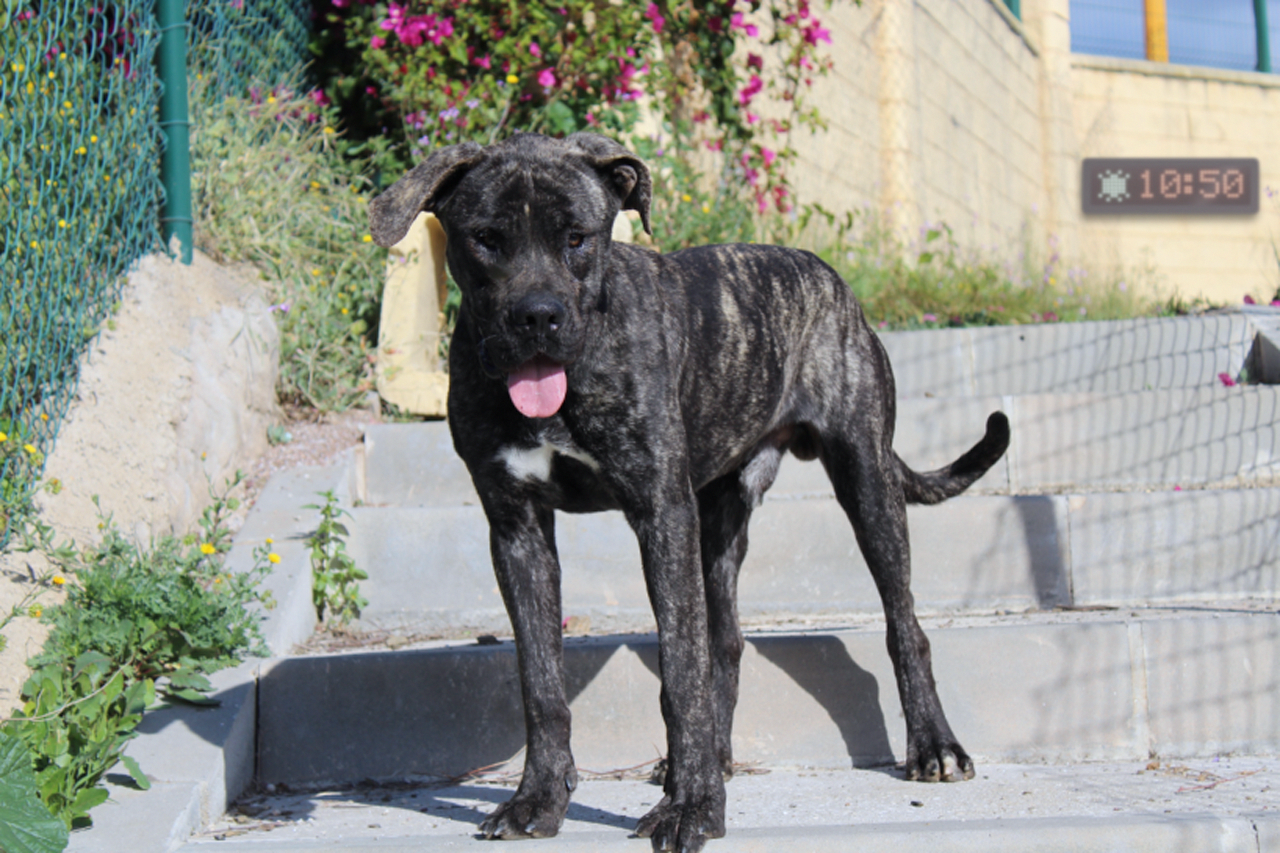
10:50
